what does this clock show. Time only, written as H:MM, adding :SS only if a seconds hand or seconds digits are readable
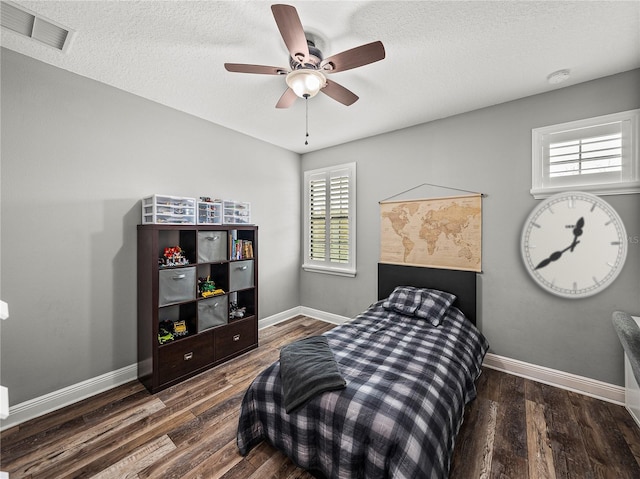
12:40
